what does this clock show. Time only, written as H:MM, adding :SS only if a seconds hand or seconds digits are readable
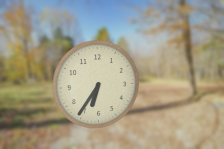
6:36
